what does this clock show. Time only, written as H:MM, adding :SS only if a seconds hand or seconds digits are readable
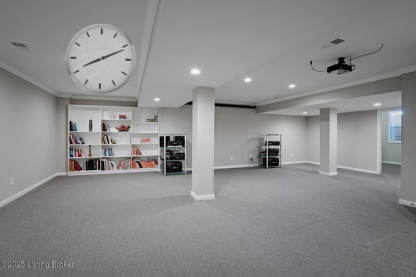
8:11
